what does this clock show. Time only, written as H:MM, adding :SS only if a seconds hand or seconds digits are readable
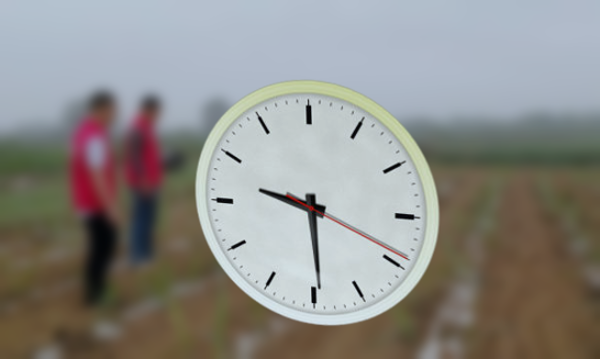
9:29:19
